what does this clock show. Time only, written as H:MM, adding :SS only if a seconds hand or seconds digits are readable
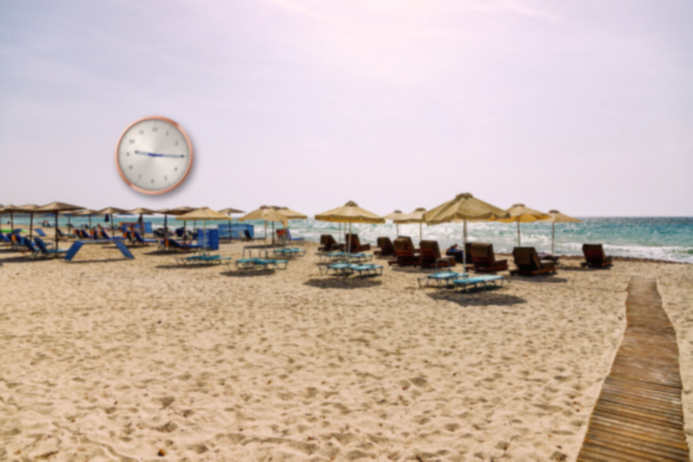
9:15
